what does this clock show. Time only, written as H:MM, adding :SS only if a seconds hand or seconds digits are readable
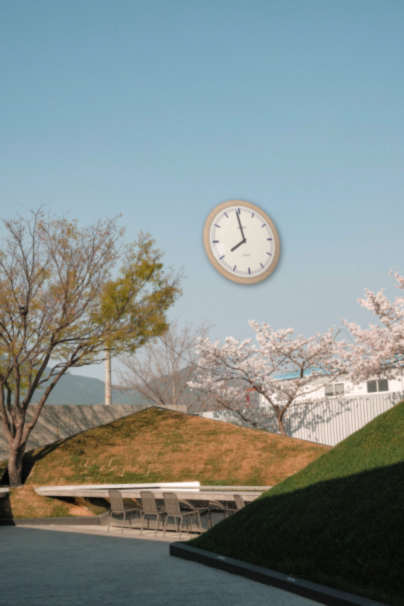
7:59
